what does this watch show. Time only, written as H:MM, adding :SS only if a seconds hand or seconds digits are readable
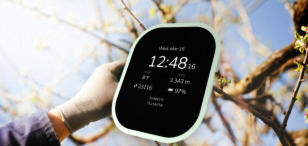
12:48
